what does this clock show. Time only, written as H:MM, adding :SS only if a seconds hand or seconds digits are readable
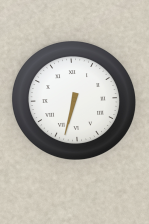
6:33
